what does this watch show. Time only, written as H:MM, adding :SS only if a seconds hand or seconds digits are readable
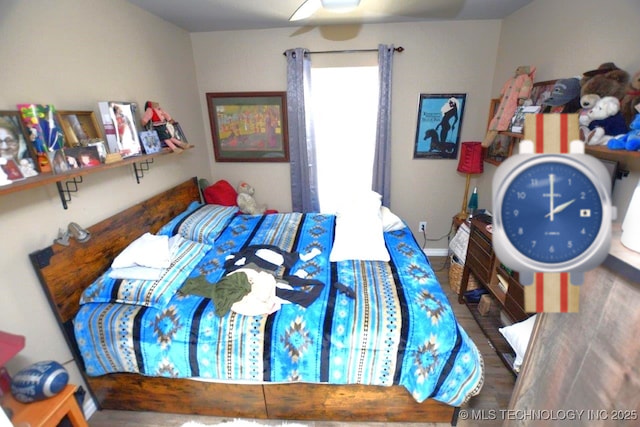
2:00
